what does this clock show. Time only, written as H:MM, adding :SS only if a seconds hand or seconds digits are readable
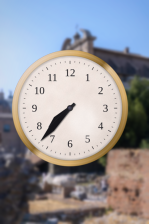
7:37
